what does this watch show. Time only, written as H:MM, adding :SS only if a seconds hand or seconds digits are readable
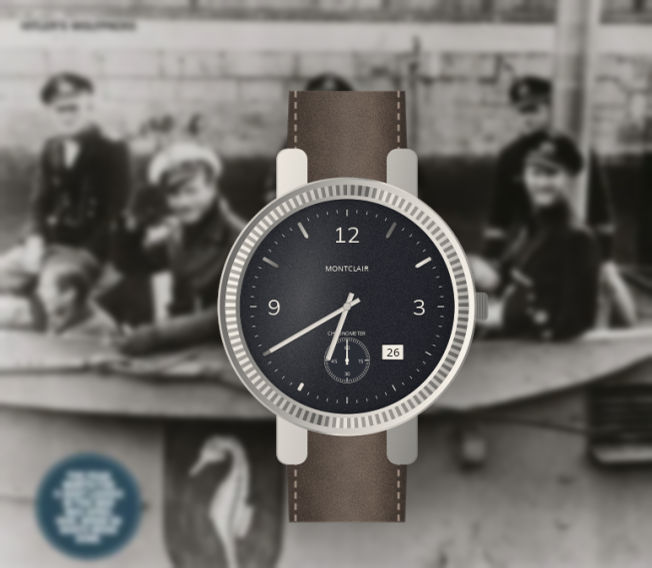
6:40
